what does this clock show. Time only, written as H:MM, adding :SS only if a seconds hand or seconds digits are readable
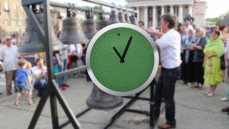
11:05
